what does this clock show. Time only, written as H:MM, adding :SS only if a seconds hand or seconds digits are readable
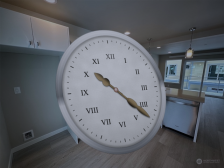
10:22
